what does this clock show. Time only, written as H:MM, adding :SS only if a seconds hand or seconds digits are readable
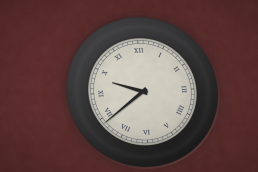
9:39
